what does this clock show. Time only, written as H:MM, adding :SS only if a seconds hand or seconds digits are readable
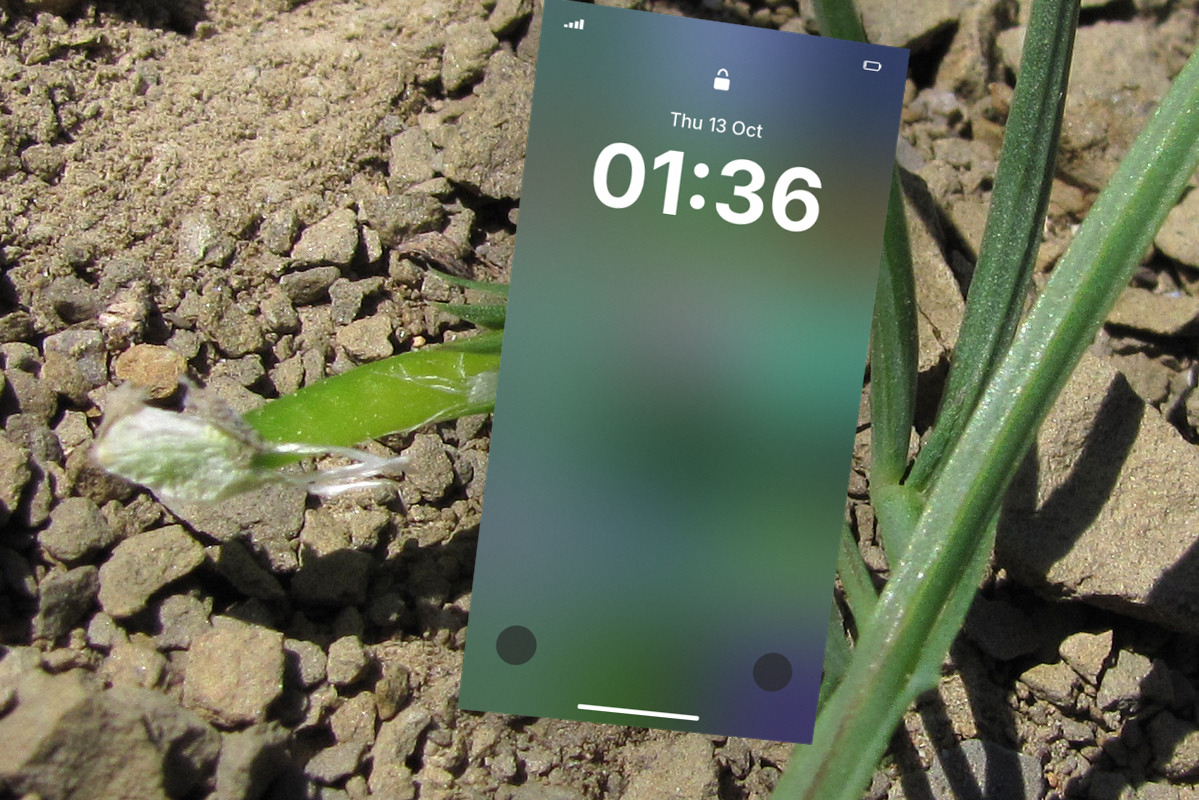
1:36
